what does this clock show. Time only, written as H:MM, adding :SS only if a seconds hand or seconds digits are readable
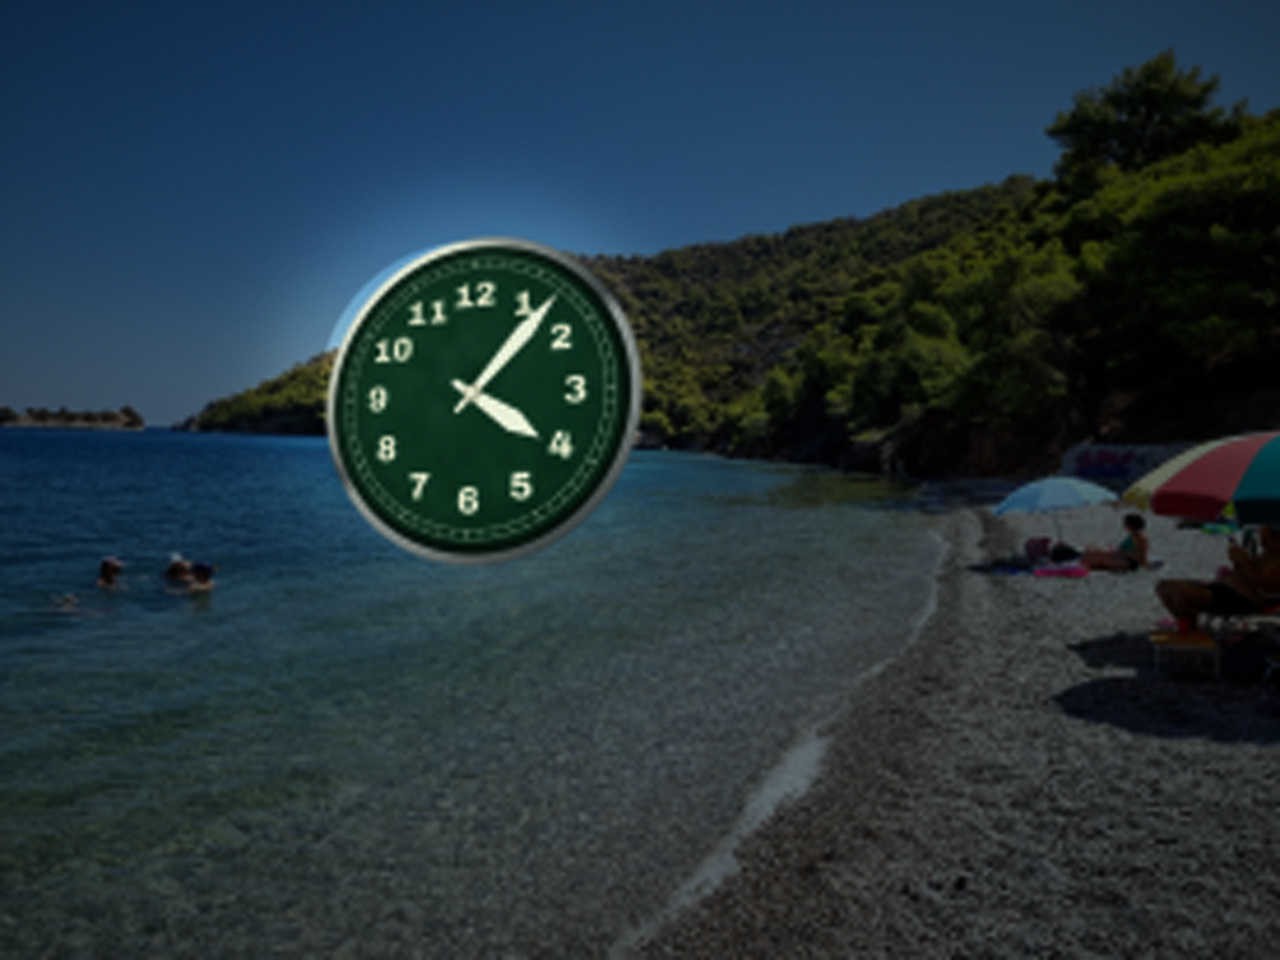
4:07
